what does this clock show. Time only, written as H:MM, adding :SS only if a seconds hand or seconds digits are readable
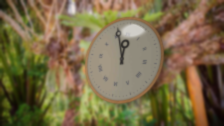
11:56
